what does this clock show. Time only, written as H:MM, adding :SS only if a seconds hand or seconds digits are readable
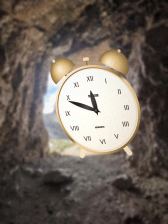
11:49
